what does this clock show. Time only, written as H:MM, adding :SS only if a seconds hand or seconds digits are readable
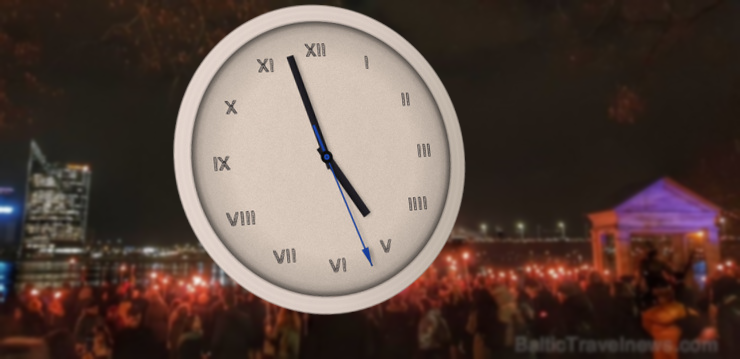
4:57:27
